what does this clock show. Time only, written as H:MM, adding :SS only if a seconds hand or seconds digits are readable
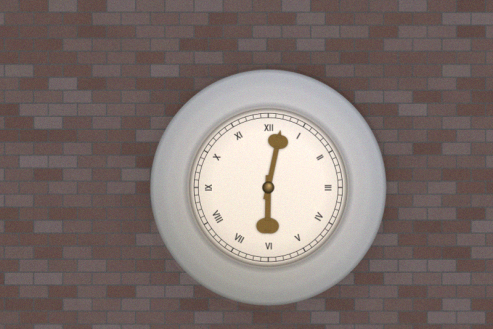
6:02
